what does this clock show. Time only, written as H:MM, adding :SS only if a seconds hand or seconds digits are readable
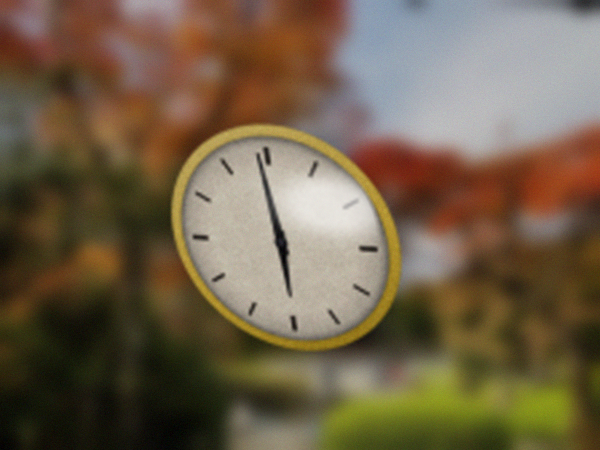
5:59
